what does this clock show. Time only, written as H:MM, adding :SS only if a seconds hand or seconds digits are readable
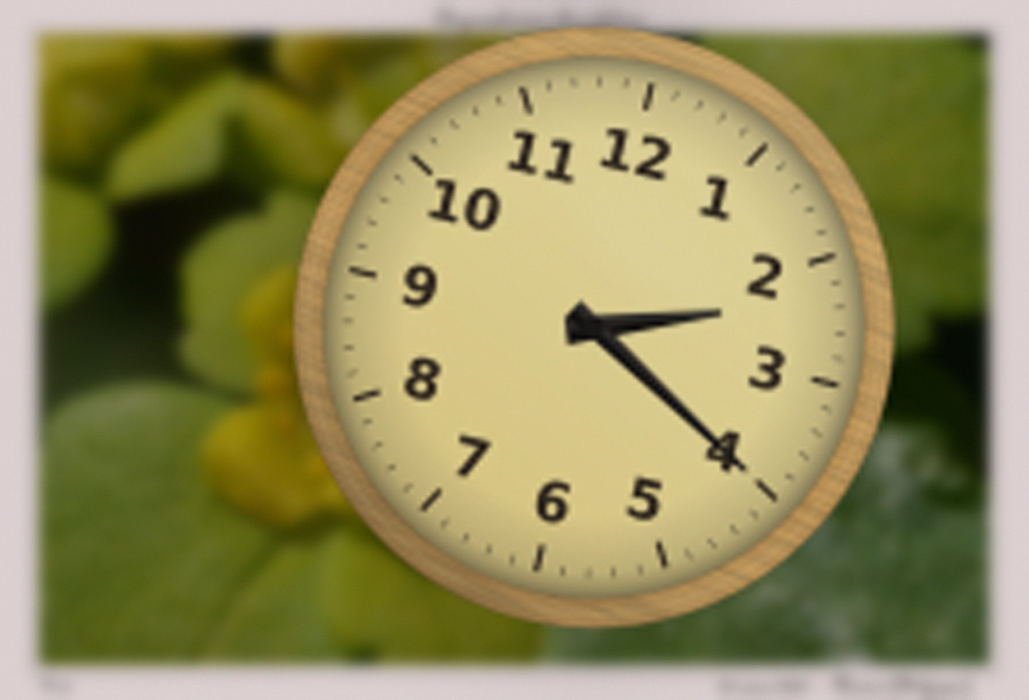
2:20
